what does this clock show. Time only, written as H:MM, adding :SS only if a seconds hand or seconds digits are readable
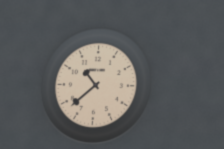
10:38
